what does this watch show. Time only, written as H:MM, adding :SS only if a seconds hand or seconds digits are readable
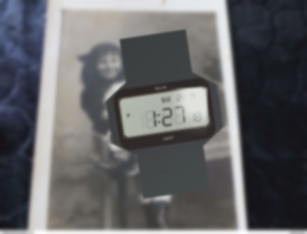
1:27
